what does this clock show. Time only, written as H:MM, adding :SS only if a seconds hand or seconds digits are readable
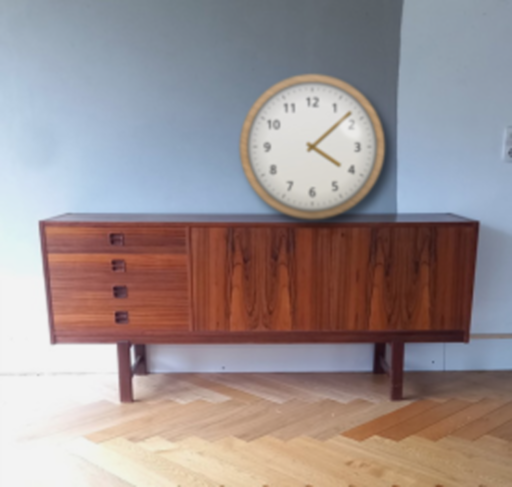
4:08
